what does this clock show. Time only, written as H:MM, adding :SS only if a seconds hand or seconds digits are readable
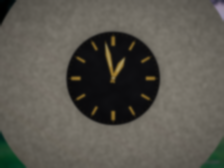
12:58
